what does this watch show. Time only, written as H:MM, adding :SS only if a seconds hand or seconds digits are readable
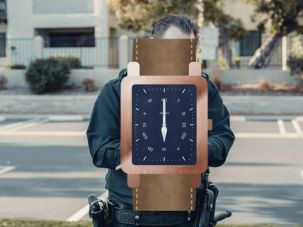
6:00
